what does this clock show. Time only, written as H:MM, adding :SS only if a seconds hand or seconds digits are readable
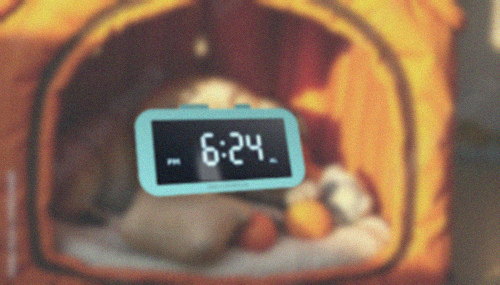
6:24
